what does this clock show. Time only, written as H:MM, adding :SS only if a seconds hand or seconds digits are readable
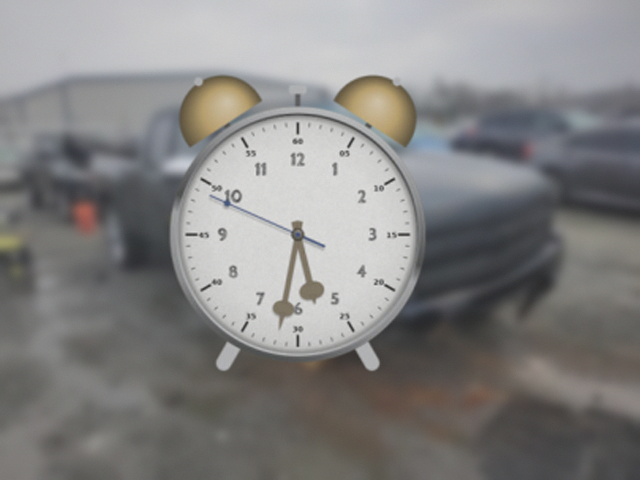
5:31:49
